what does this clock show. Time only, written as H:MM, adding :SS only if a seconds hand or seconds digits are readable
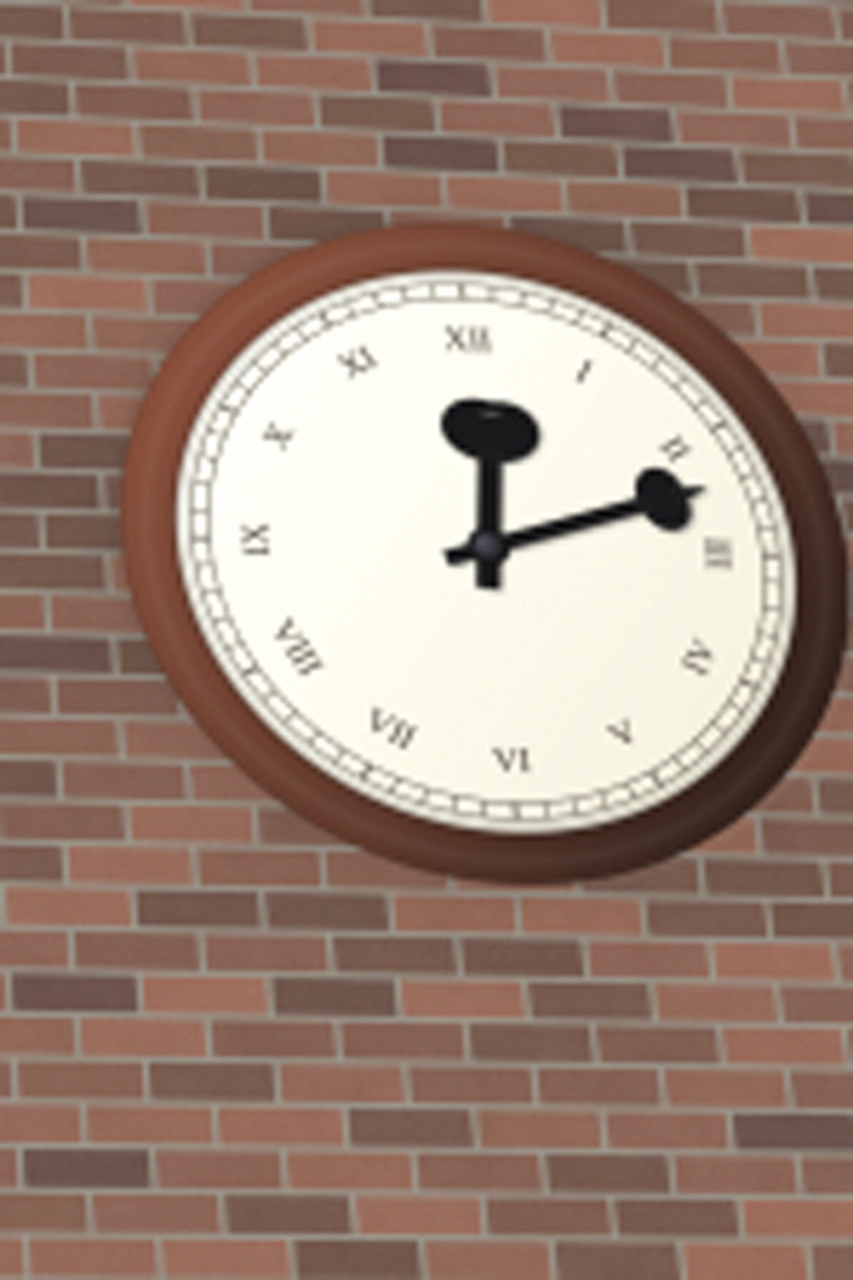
12:12
